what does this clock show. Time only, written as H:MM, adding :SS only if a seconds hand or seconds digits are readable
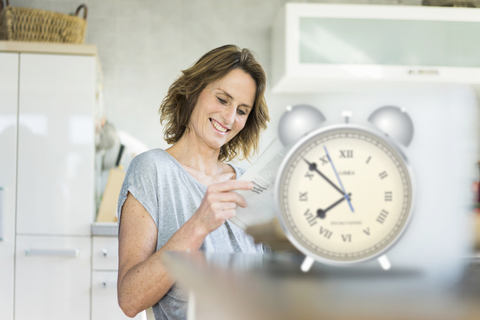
7:51:56
